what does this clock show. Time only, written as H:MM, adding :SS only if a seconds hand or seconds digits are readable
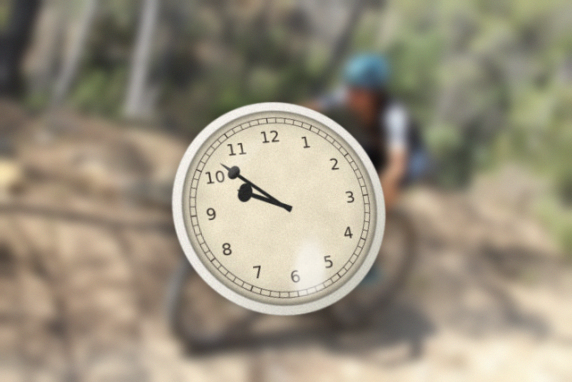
9:52
